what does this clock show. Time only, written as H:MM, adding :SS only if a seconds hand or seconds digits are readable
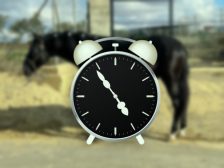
4:54
